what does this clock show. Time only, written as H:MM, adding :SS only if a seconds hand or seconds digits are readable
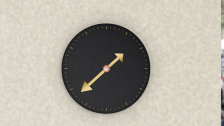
1:38
